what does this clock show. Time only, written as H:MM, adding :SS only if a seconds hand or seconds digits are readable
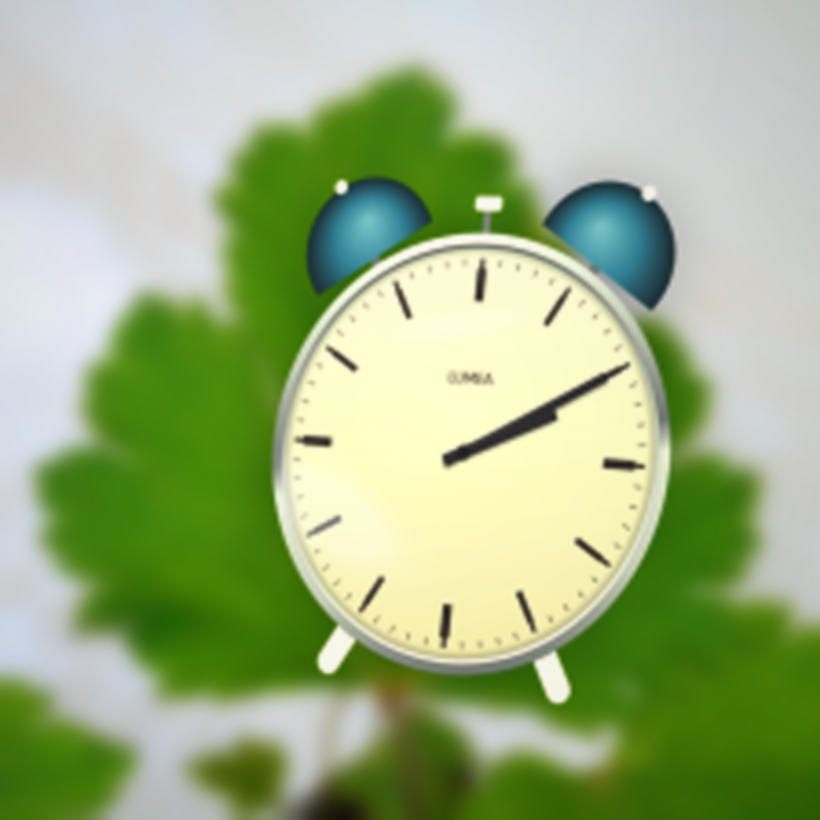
2:10
